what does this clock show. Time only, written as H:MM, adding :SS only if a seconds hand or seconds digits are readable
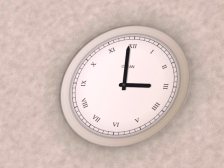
2:59
